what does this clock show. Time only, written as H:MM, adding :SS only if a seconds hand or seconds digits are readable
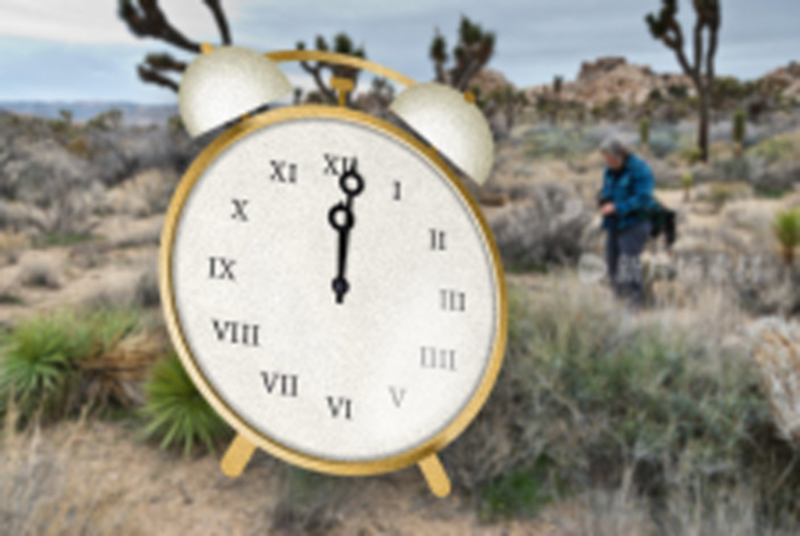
12:01
